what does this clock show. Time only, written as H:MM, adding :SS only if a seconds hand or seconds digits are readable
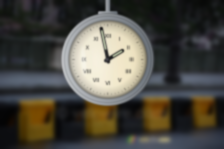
1:58
